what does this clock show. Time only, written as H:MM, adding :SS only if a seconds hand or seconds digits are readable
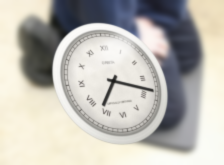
7:18
